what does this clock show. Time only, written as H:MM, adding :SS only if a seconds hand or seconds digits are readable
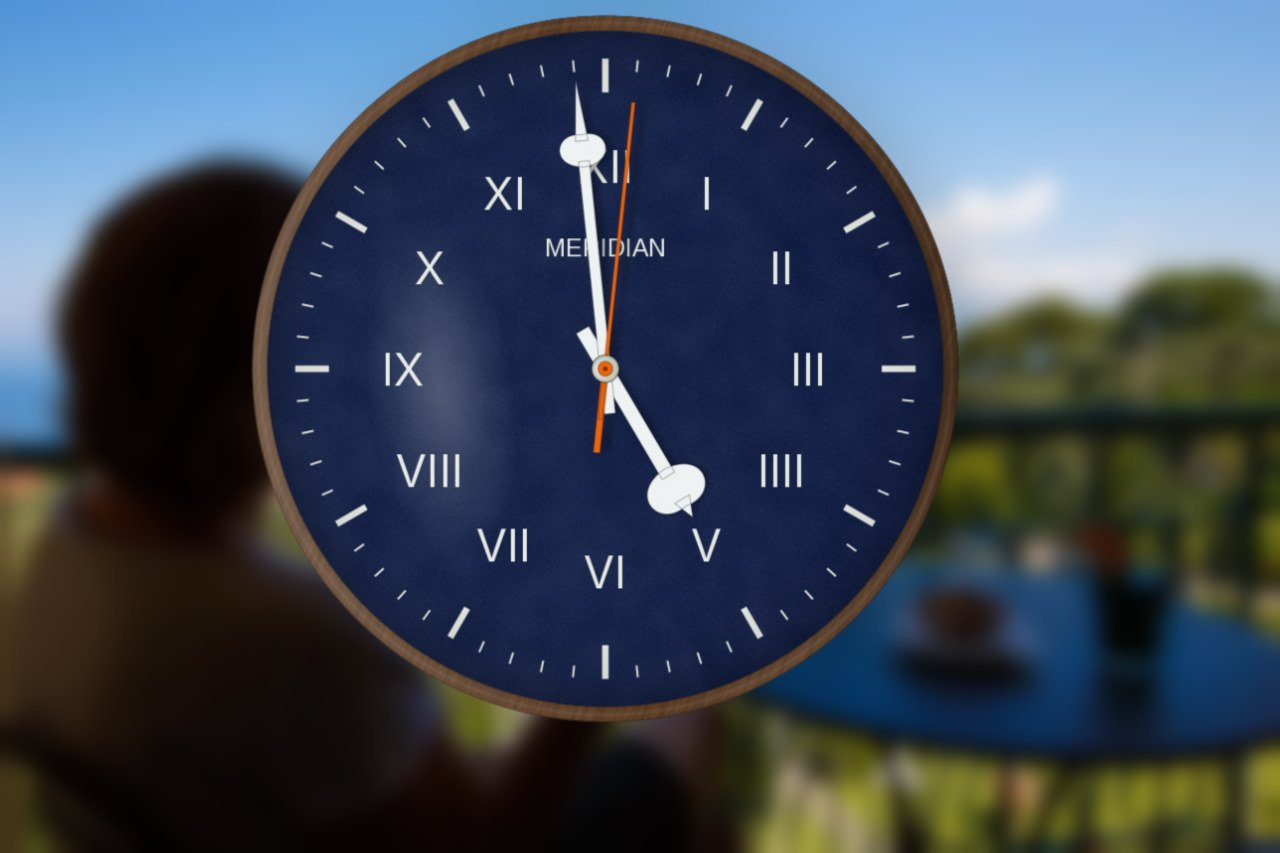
4:59:01
